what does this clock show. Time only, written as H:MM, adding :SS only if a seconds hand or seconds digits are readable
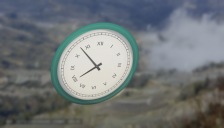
7:53
